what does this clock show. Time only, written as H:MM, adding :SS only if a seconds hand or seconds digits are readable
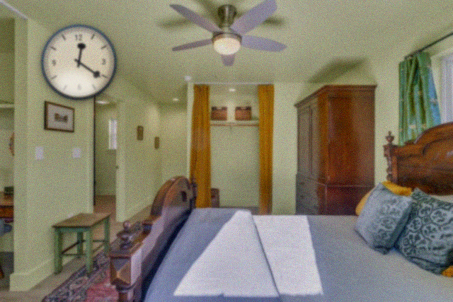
12:21
